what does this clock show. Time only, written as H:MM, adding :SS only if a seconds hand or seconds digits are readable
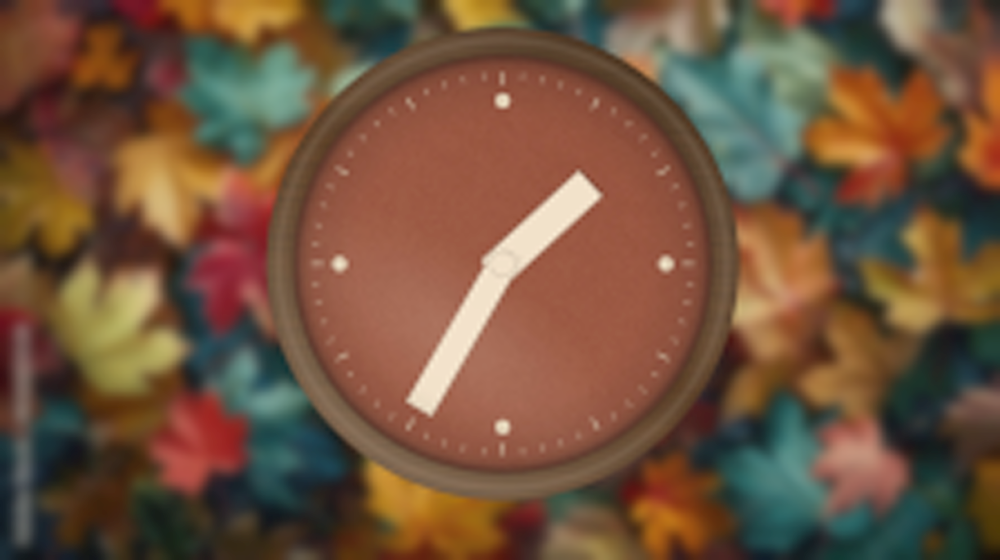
1:35
